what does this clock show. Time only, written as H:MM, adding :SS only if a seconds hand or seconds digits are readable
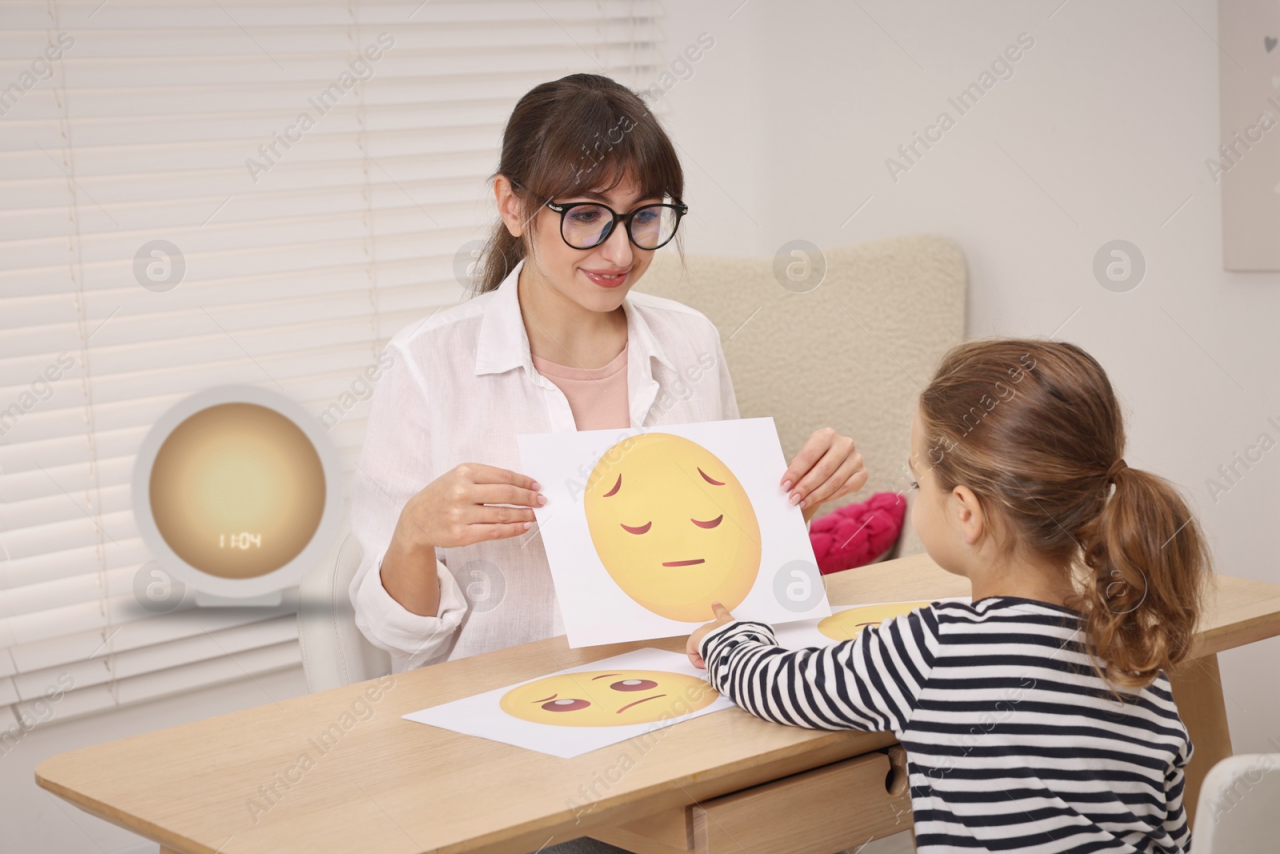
11:04
